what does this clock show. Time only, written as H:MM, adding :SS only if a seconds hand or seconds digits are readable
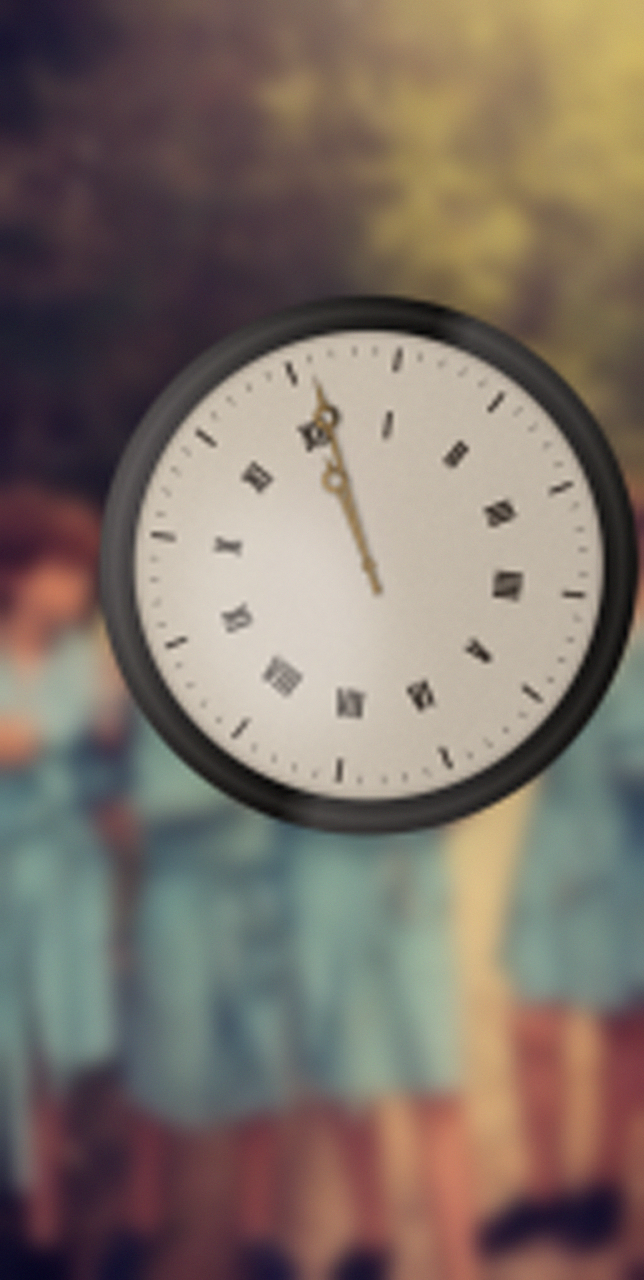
12:01
